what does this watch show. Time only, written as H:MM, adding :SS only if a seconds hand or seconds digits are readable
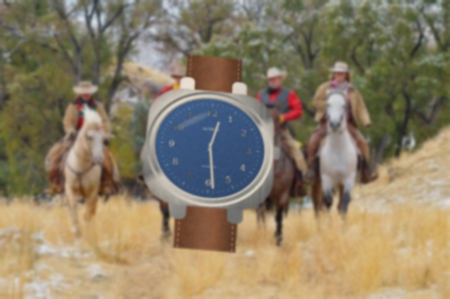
12:29
